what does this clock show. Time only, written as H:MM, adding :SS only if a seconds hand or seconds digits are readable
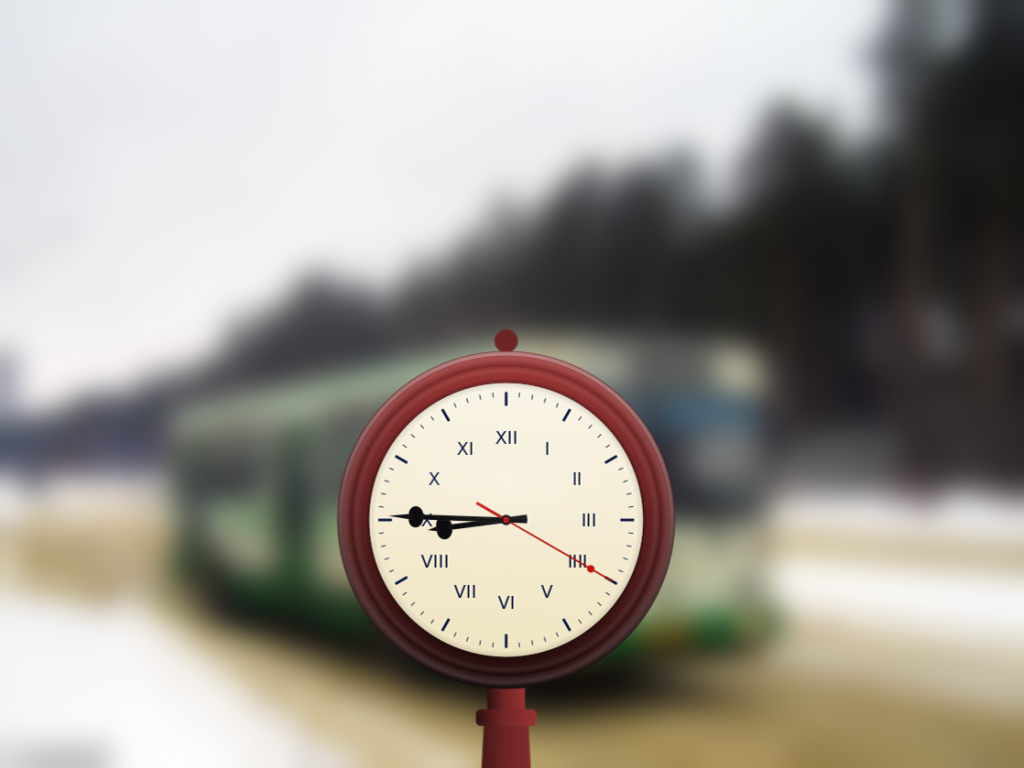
8:45:20
